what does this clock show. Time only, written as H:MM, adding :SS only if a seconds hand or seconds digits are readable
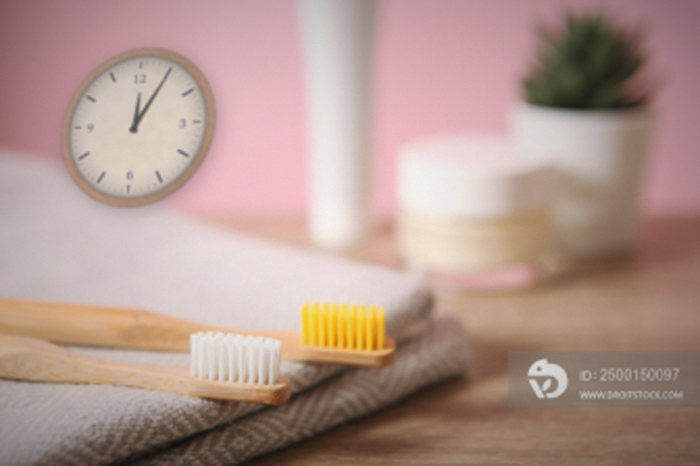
12:05
